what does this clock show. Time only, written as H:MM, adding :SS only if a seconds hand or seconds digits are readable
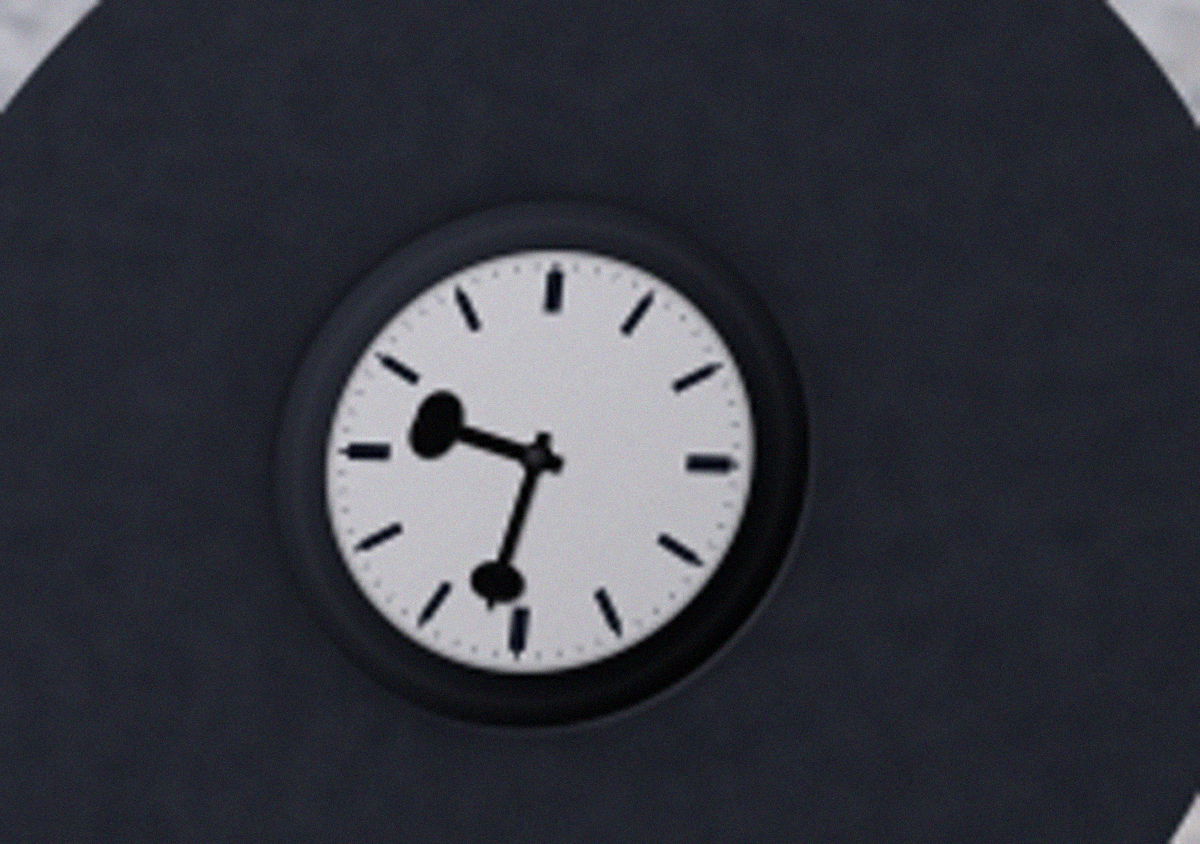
9:32
